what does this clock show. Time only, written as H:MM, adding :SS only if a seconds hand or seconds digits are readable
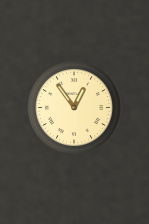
12:54
